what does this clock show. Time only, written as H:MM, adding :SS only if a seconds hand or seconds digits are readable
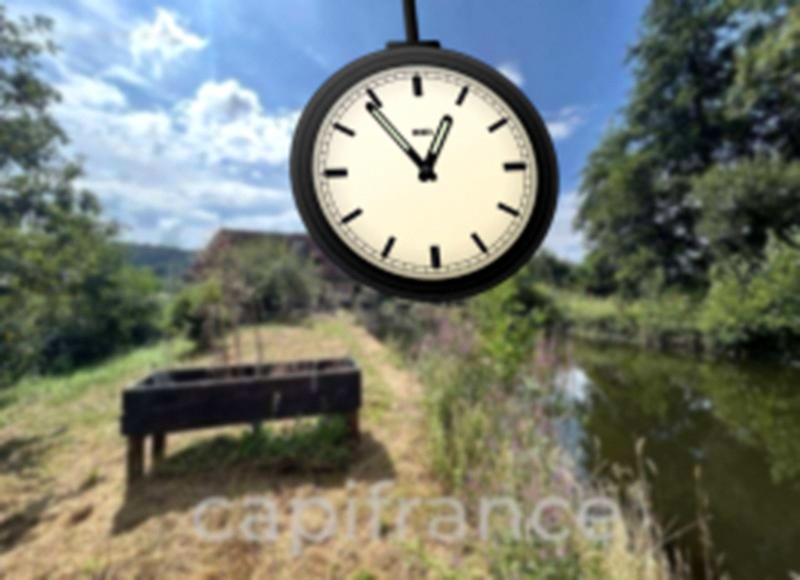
12:54
